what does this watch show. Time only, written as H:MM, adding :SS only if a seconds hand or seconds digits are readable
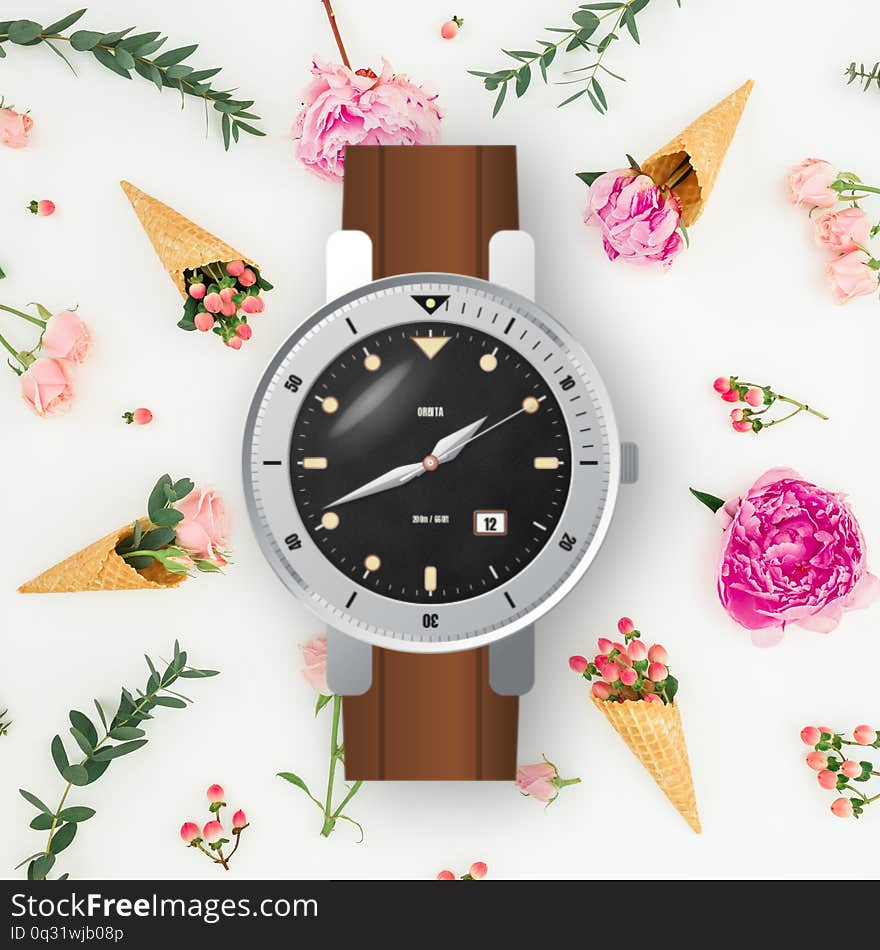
1:41:10
